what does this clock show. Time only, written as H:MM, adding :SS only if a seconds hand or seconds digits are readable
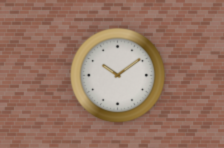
10:09
